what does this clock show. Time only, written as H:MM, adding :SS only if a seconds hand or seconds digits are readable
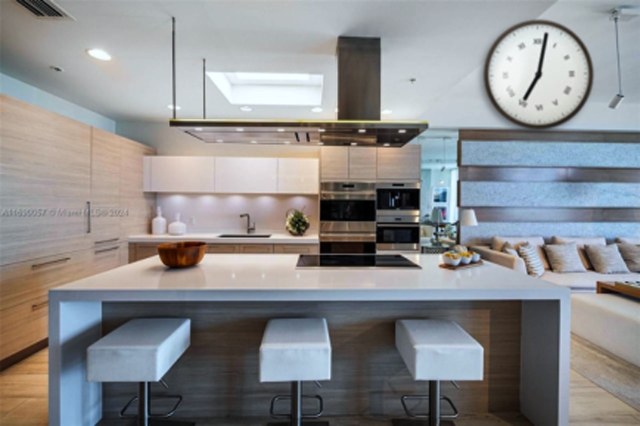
7:02
